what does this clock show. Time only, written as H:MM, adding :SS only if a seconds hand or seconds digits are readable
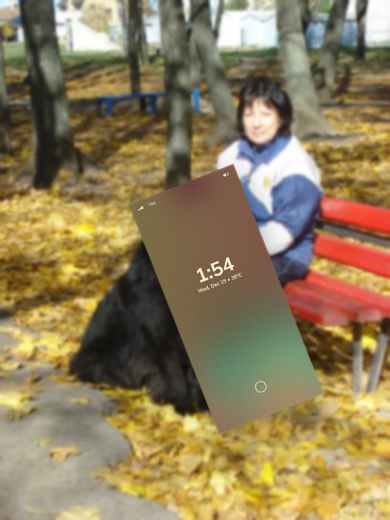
1:54
